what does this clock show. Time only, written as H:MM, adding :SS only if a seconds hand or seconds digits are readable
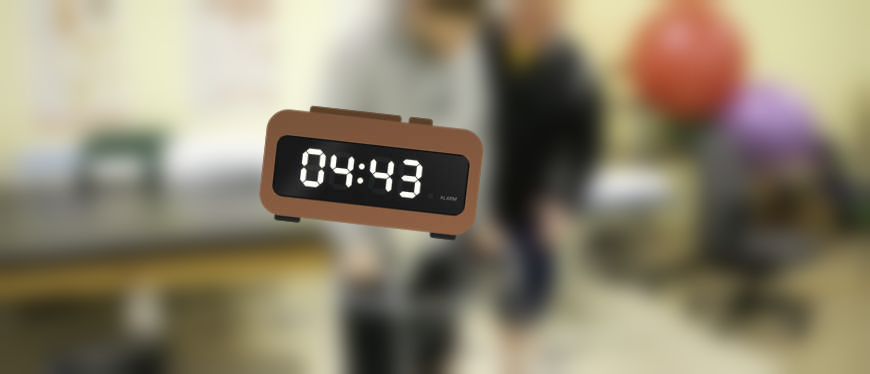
4:43
